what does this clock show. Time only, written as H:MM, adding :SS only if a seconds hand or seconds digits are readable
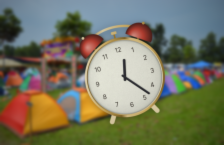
12:23
